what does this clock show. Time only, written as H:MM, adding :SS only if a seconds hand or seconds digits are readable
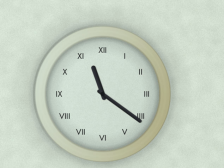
11:21
